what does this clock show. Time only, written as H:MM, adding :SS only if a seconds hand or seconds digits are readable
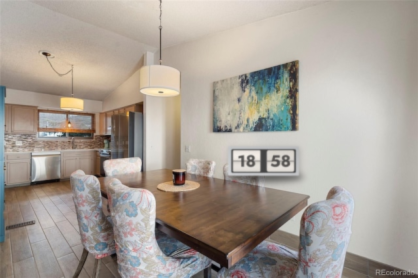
18:58
